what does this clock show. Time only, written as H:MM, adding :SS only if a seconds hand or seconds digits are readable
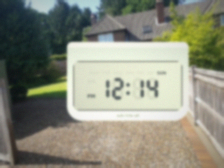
12:14
